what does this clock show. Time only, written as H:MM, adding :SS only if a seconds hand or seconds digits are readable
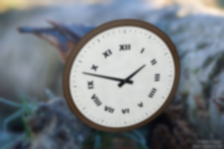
1:48
